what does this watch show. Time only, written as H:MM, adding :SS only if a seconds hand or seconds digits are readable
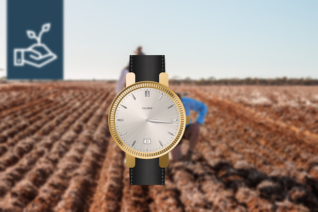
3:16
